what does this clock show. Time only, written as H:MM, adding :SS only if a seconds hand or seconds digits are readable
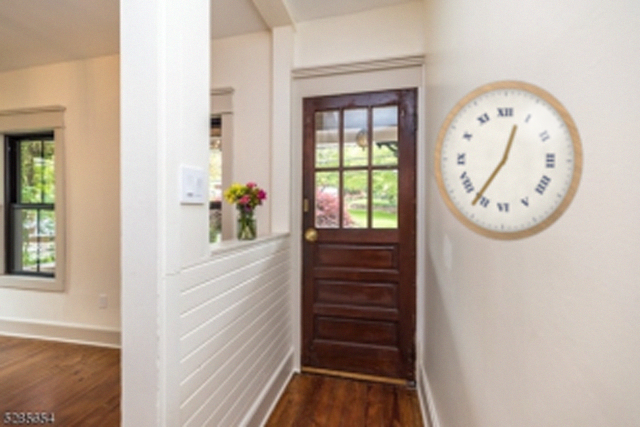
12:36
